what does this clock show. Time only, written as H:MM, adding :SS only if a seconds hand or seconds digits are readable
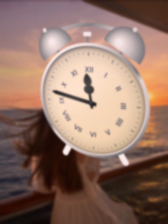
11:47
